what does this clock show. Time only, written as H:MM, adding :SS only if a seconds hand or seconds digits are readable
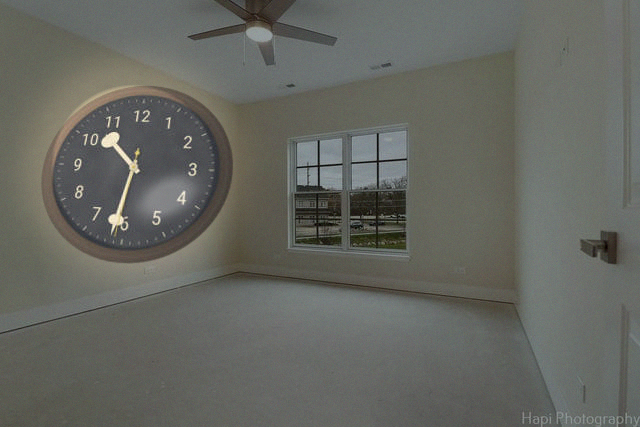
10:31:31
